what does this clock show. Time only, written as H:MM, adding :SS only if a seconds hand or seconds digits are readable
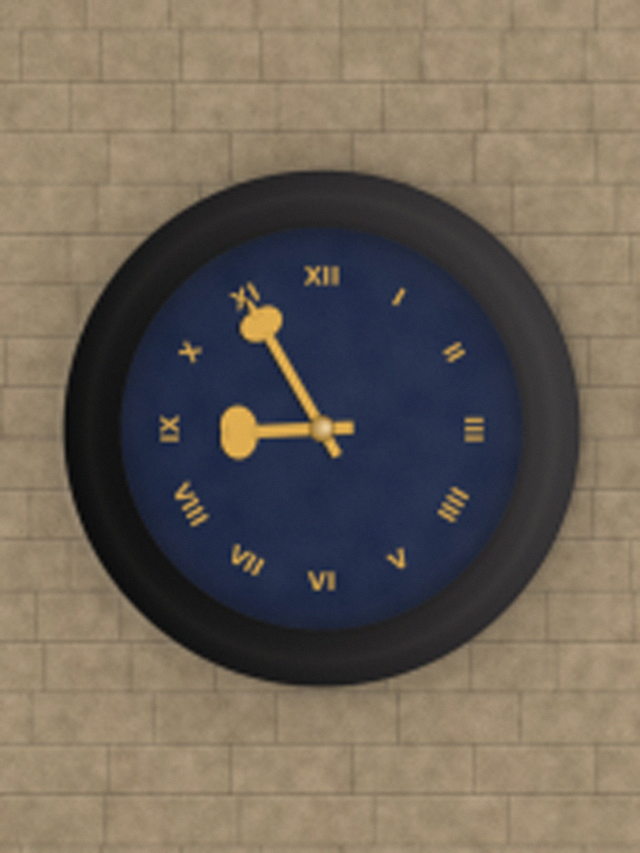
8:55
